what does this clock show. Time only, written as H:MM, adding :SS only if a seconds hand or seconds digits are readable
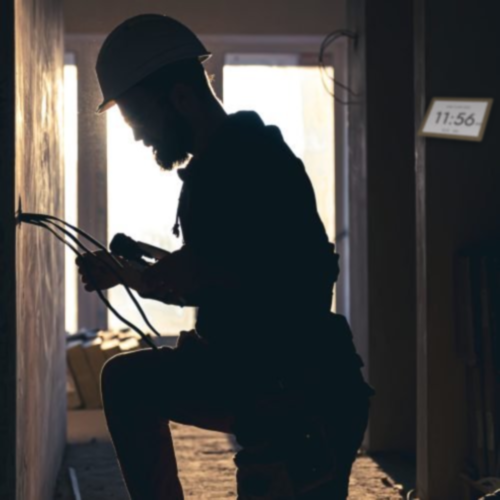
11:56
